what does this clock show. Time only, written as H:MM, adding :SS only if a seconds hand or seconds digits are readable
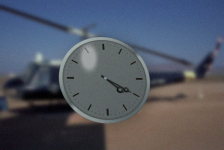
4:20
